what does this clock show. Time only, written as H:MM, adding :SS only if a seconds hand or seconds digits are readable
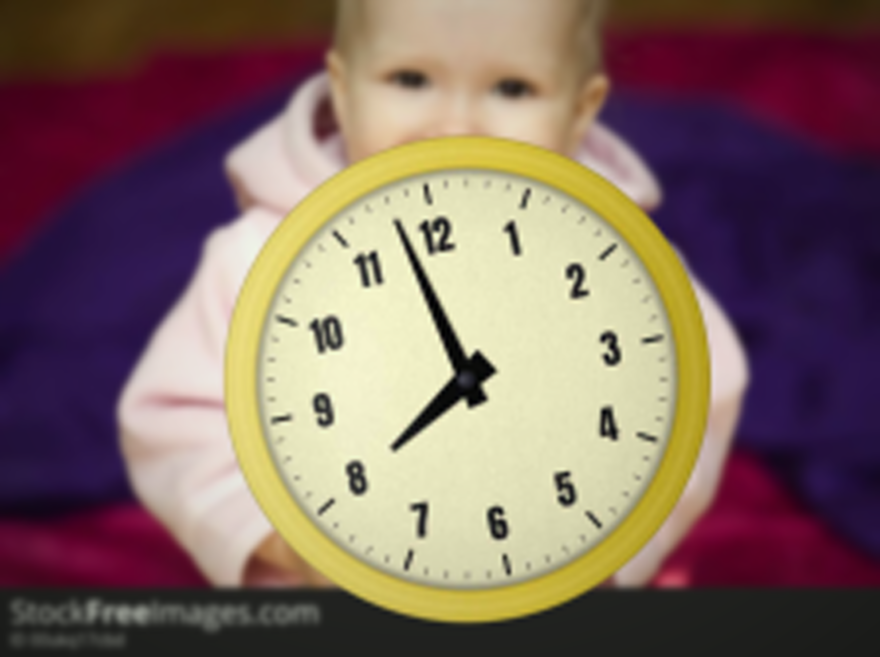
7:58
